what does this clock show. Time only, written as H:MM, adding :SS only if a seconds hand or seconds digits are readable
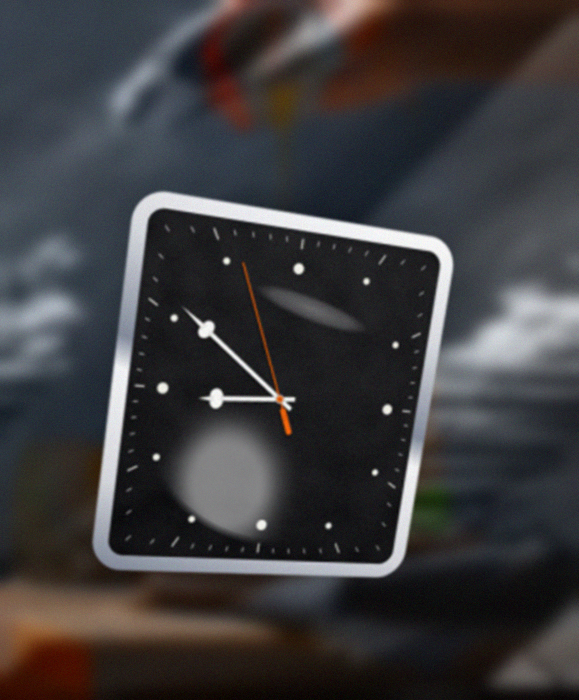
8:50:56
